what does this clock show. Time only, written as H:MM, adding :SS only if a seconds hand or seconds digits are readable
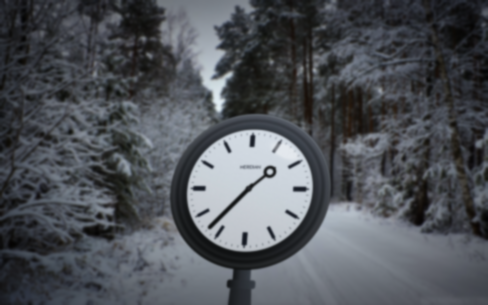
1:37
